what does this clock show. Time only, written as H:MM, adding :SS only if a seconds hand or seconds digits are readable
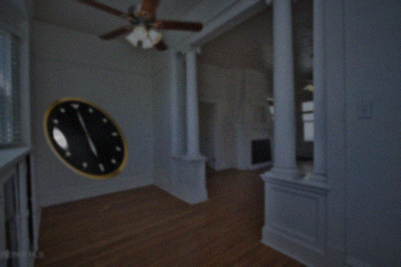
6:00
